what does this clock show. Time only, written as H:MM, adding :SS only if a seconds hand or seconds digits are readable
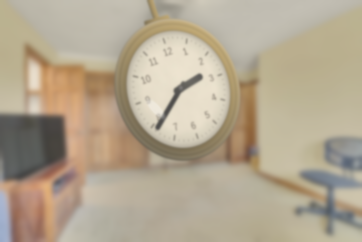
2:39
